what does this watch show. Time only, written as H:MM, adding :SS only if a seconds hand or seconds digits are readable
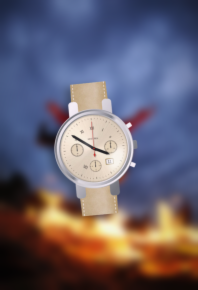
3:51
